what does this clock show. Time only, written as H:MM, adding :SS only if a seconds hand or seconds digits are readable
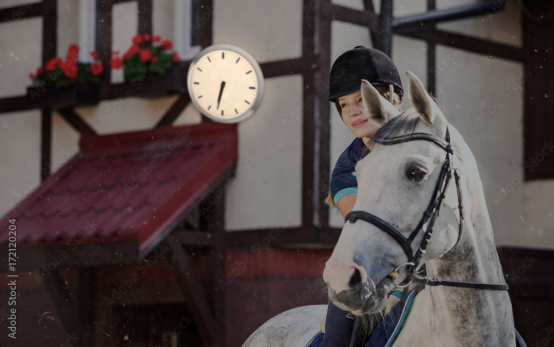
6:32
